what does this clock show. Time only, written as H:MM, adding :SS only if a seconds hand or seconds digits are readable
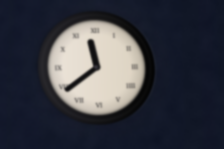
11:39
